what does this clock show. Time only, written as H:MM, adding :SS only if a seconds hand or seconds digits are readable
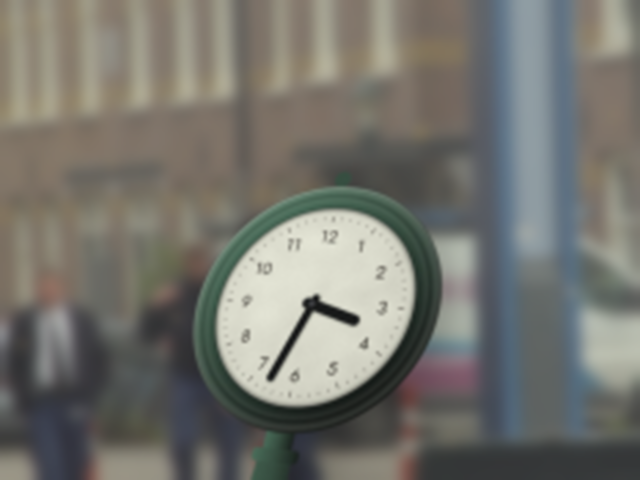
3:33
